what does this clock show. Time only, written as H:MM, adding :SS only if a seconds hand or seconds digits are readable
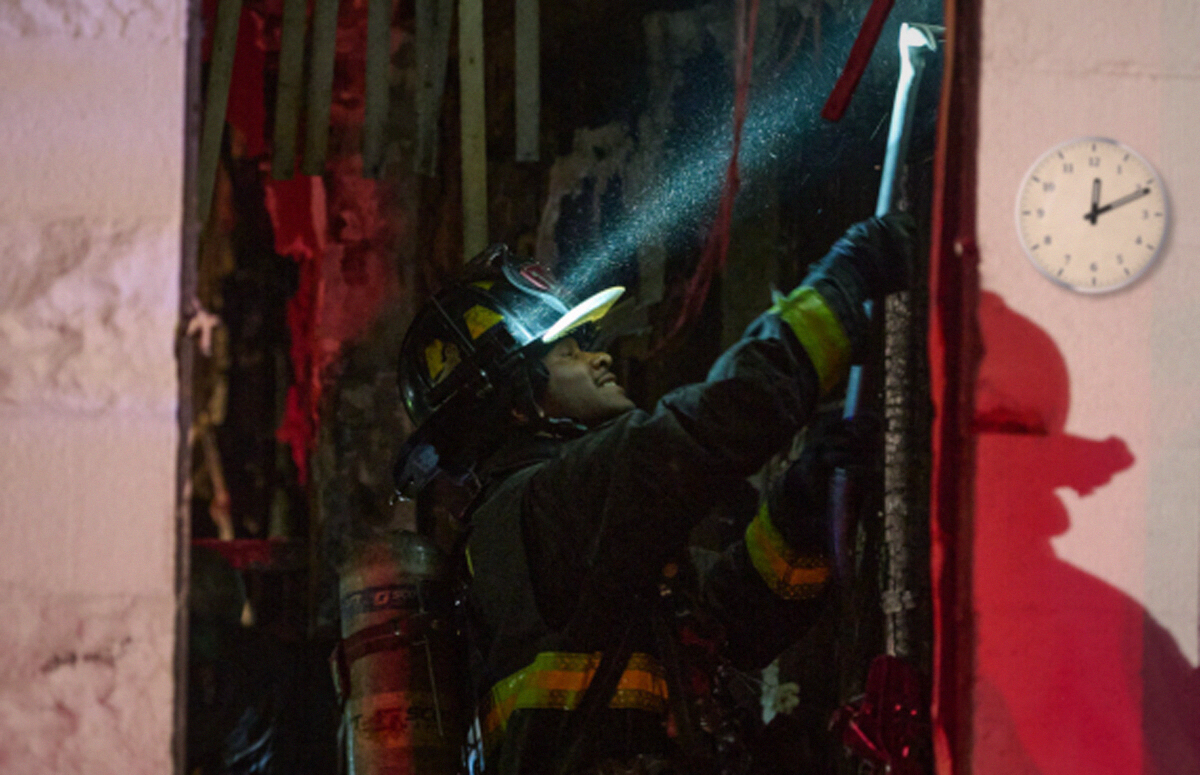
12:11
